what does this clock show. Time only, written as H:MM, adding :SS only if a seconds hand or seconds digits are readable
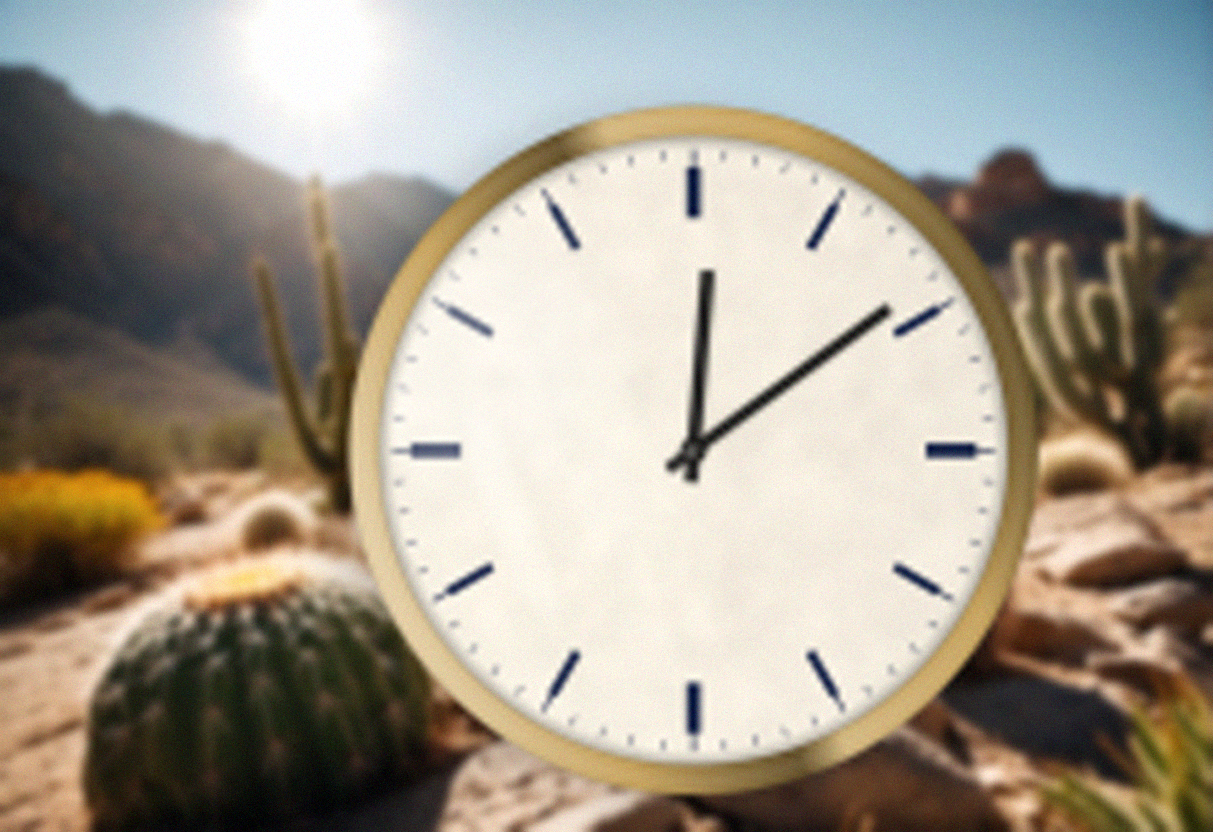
12:09
